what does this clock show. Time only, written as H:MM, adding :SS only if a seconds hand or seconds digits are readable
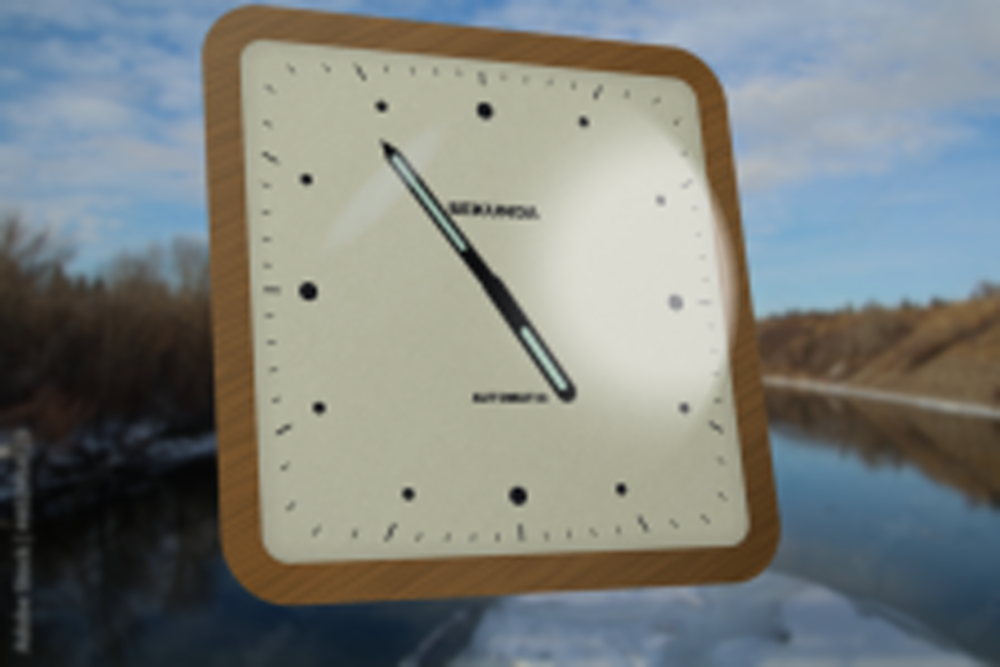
4:54
